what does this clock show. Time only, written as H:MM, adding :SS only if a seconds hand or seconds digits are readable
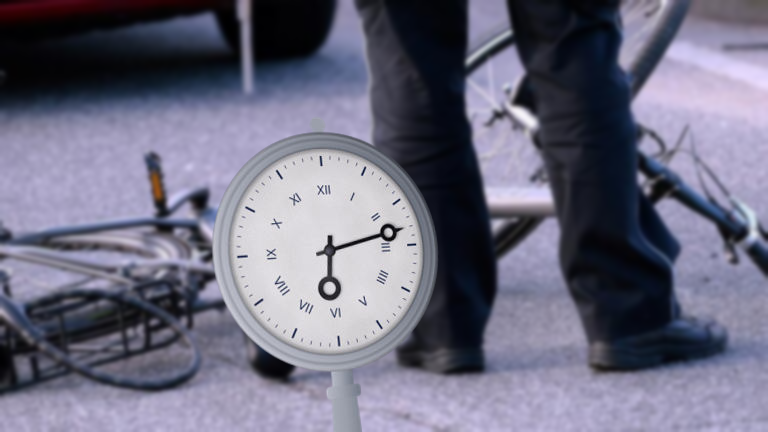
6:13
